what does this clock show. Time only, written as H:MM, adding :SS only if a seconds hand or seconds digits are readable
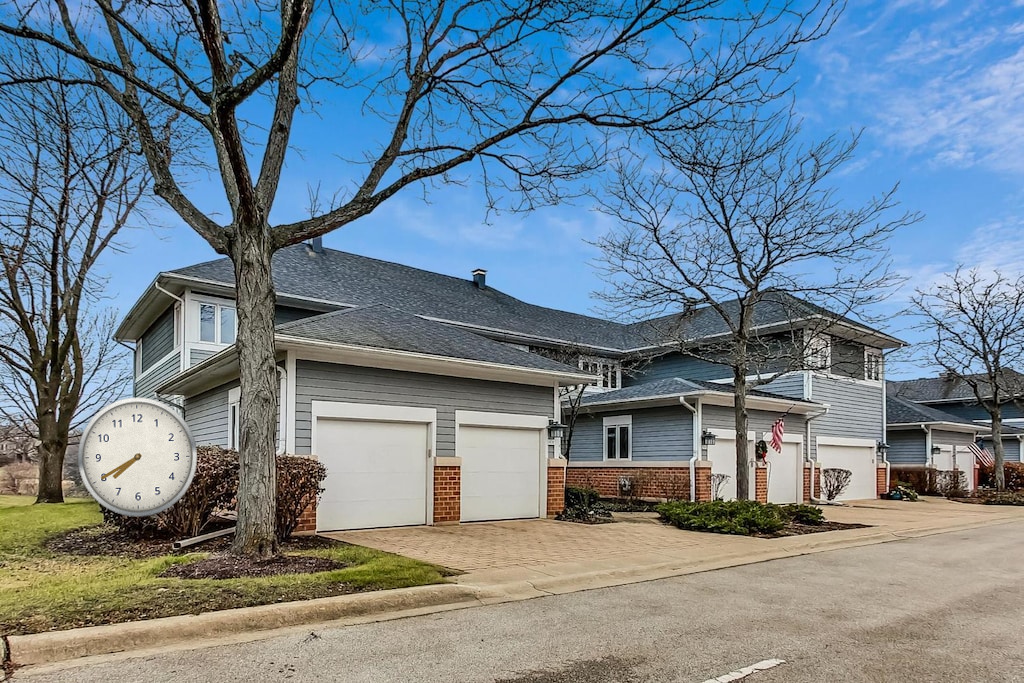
7:40
